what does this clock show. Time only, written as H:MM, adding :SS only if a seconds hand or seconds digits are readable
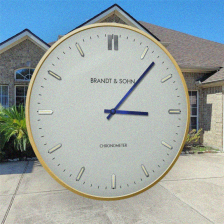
3:07
